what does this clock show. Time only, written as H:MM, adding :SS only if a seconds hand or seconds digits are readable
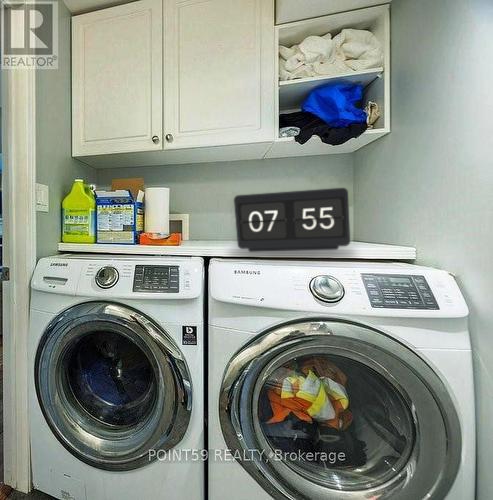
7:55
